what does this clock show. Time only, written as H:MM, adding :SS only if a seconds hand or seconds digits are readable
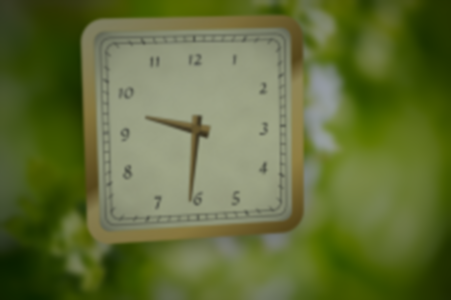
9:31
